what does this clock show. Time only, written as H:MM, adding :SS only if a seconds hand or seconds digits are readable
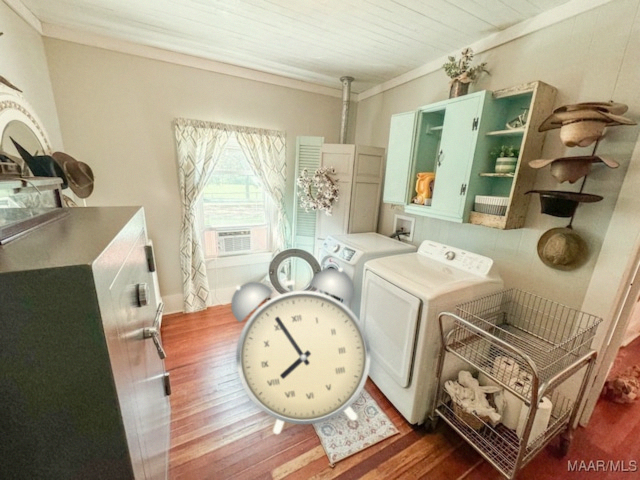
7:56
